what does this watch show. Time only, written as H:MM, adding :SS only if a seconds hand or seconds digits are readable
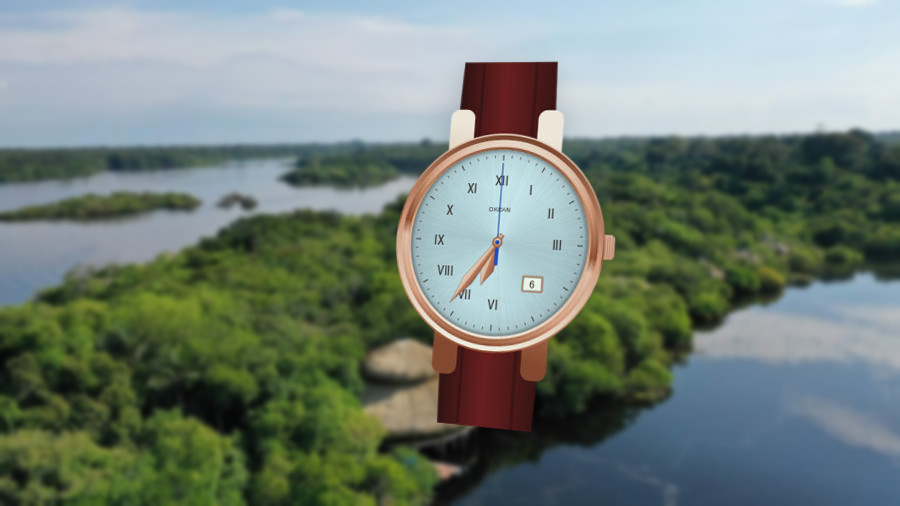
6:36:00
